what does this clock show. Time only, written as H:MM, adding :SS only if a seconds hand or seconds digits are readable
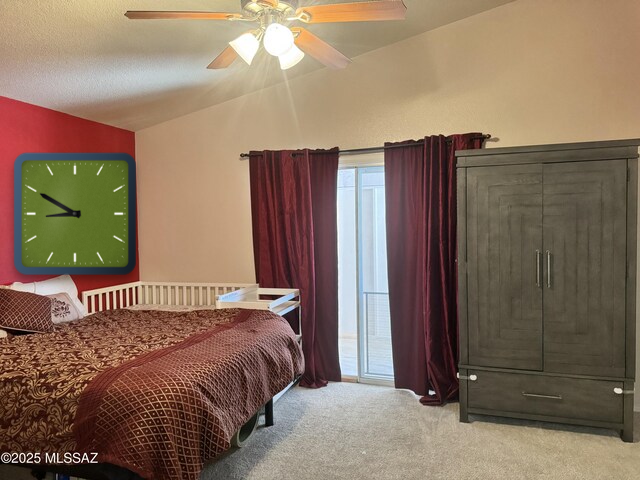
8:50
